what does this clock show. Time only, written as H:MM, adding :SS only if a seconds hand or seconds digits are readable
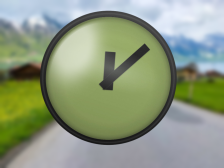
12:08
